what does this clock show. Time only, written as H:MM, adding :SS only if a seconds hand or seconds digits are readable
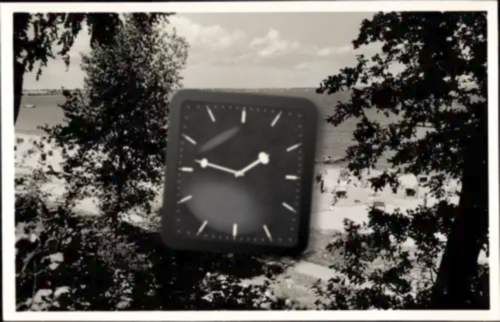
1:47
